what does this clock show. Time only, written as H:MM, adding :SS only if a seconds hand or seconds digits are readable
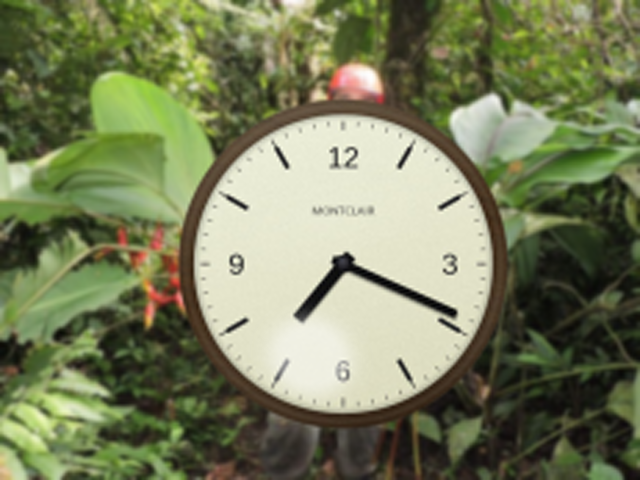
7:19
